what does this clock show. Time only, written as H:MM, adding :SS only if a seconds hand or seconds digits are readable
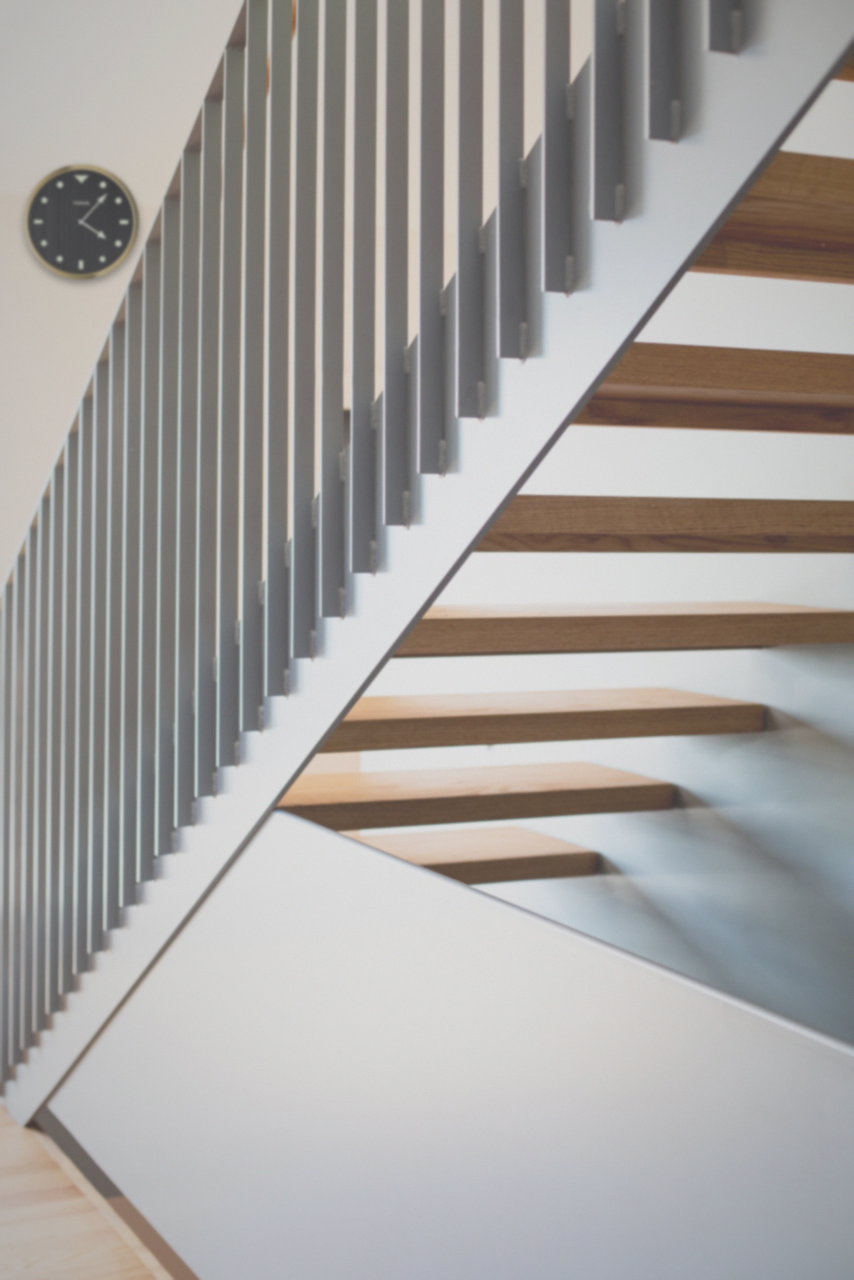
4:07
